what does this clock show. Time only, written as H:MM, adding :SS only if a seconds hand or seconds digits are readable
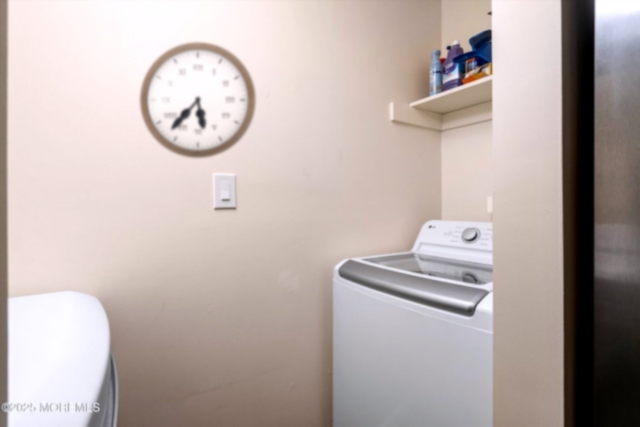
5:37
